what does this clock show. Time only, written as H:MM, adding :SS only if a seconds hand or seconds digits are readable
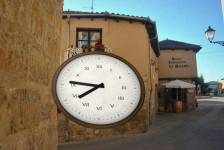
7:46
